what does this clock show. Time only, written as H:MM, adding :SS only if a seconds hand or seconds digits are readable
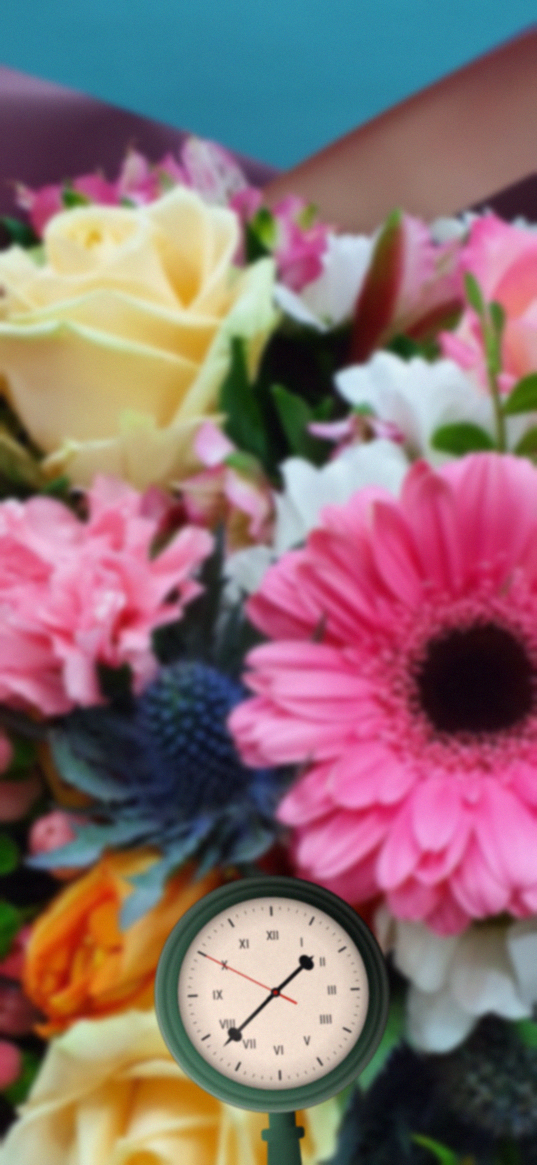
1:37:50
